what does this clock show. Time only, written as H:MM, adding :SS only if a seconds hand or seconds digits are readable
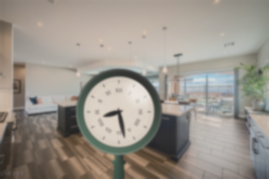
8:28
